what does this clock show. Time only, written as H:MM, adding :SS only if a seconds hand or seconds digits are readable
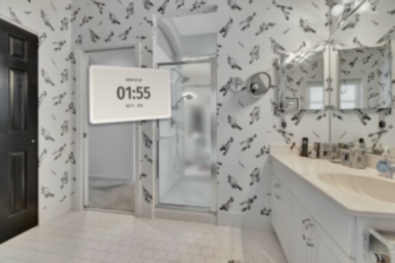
1:55
